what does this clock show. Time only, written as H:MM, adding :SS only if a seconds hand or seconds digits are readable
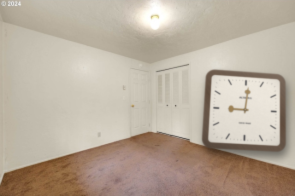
9:01
